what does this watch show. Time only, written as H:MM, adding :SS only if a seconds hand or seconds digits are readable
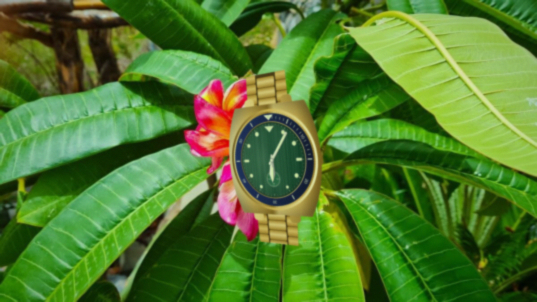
6:06
